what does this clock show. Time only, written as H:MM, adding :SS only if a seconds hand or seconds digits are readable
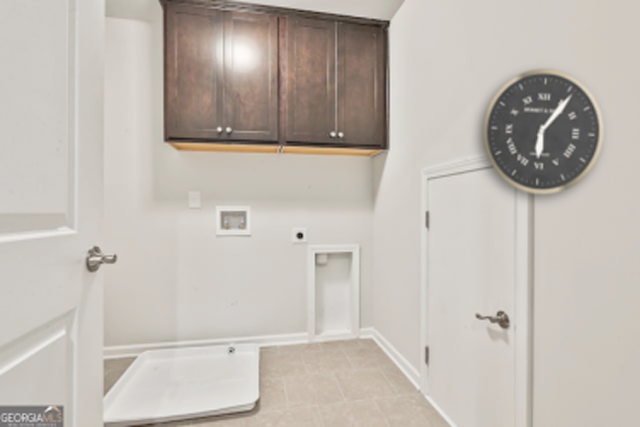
6:06
